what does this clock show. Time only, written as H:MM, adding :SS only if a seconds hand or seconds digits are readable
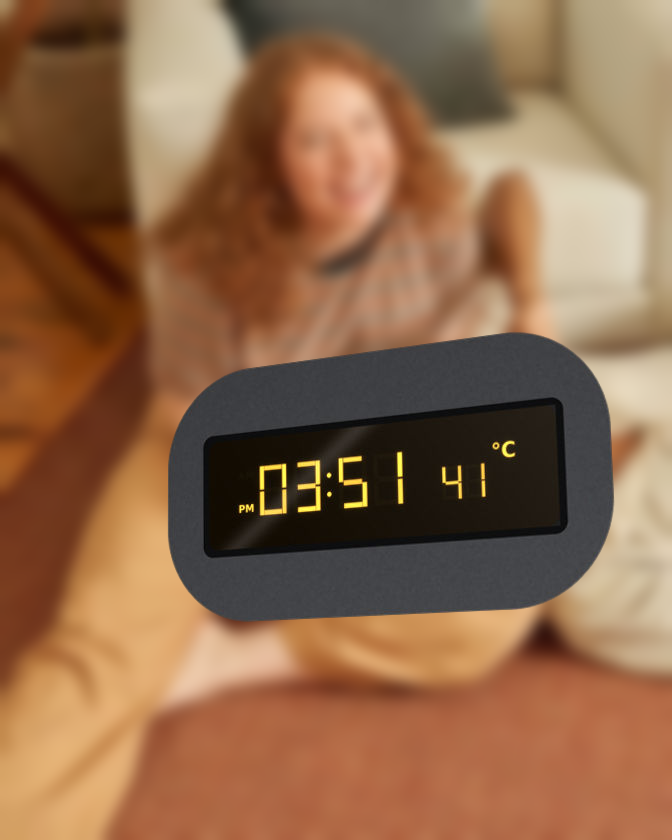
3:51
